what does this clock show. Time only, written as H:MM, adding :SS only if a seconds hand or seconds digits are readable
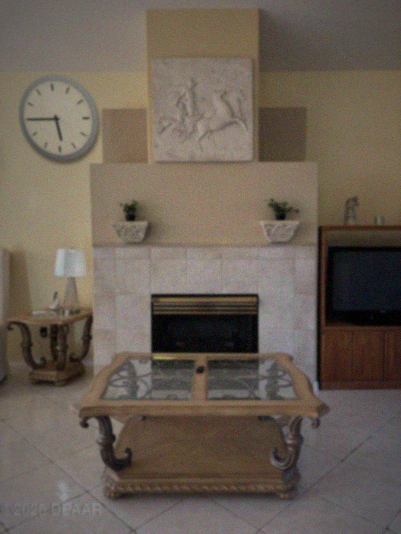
5:45
